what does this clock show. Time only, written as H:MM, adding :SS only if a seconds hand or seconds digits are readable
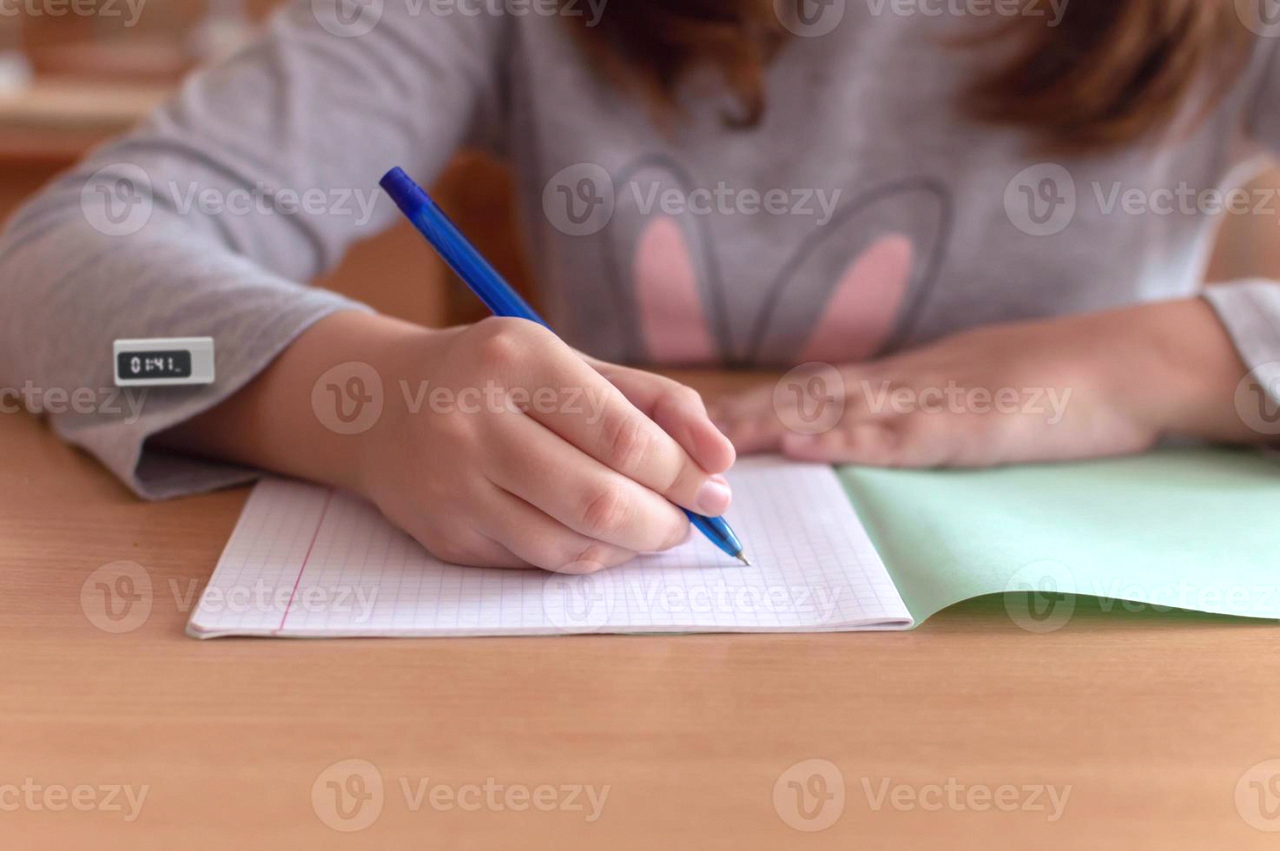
1:41
